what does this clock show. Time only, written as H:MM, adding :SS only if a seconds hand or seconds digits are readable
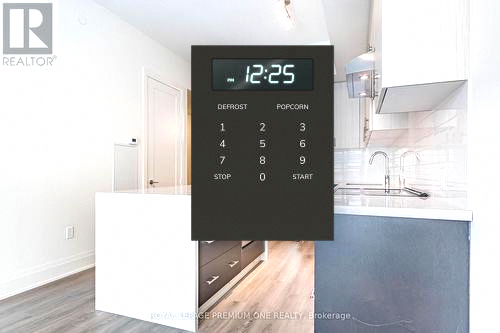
12:25
